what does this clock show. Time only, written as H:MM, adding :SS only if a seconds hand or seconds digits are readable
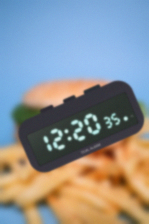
12:20:35
